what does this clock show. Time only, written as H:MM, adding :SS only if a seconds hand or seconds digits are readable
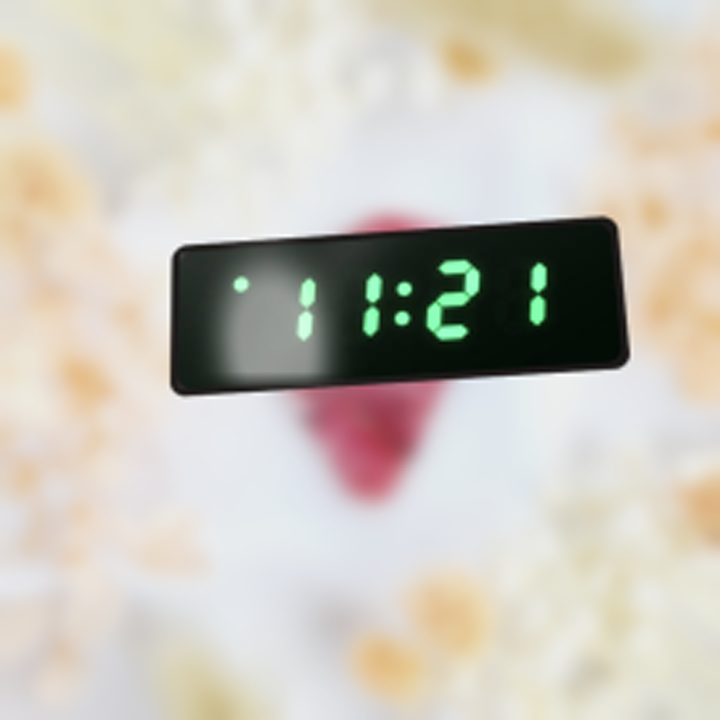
11:21
